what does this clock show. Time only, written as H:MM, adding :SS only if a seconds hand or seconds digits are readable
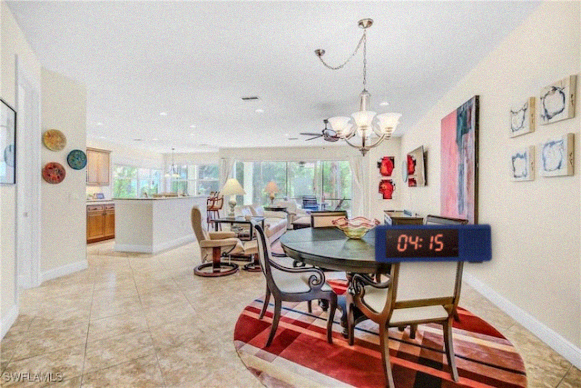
4:15
